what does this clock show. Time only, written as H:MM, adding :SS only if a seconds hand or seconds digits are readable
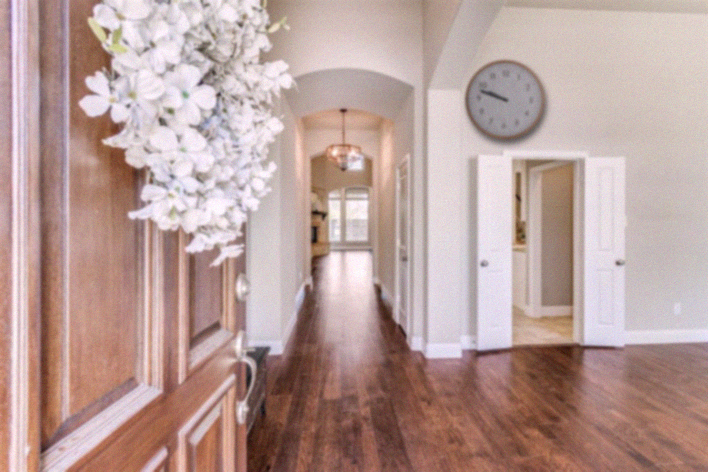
9:48
